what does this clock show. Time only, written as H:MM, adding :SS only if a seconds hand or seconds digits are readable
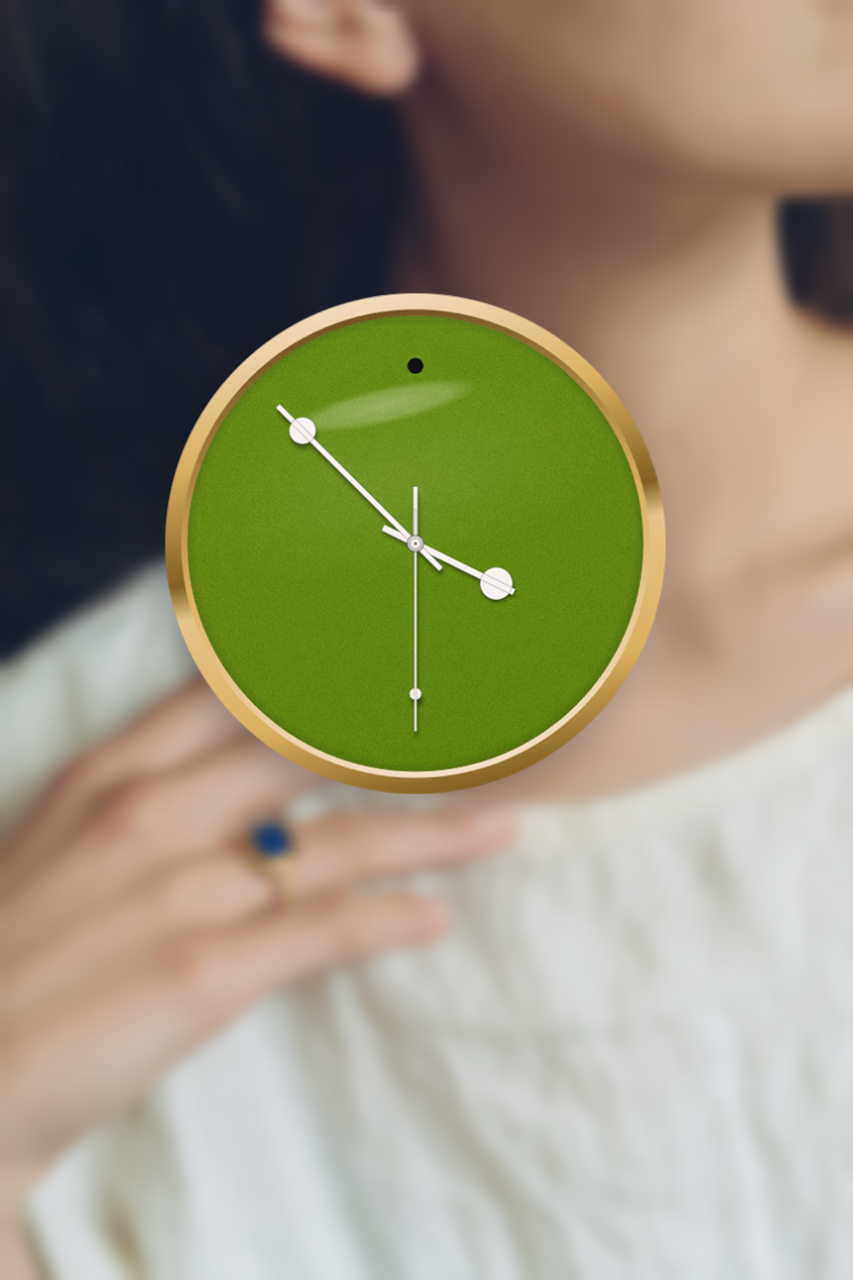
3:52:30
